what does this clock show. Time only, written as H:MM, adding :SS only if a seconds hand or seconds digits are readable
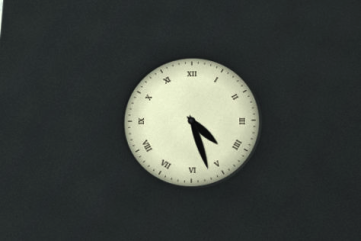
4:27
